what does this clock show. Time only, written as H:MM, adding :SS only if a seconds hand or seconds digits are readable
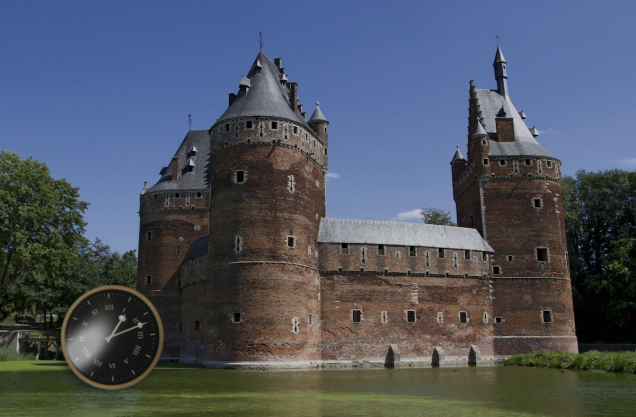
1:12
